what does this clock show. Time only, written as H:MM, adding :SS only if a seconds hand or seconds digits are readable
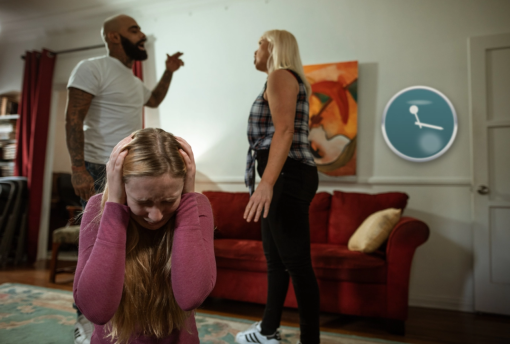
11:17
